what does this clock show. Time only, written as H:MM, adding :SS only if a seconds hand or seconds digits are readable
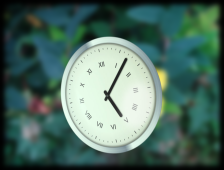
5:07
